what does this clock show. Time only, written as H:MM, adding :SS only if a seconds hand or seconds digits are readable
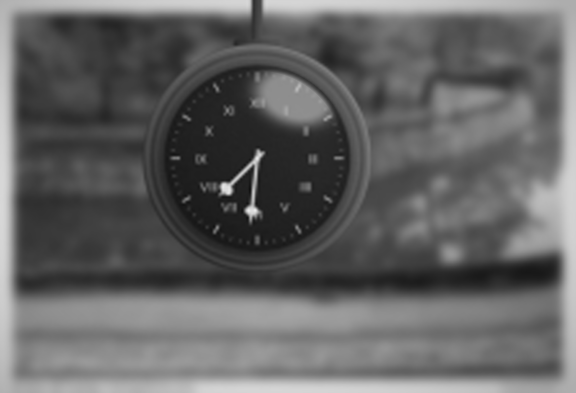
7:31
